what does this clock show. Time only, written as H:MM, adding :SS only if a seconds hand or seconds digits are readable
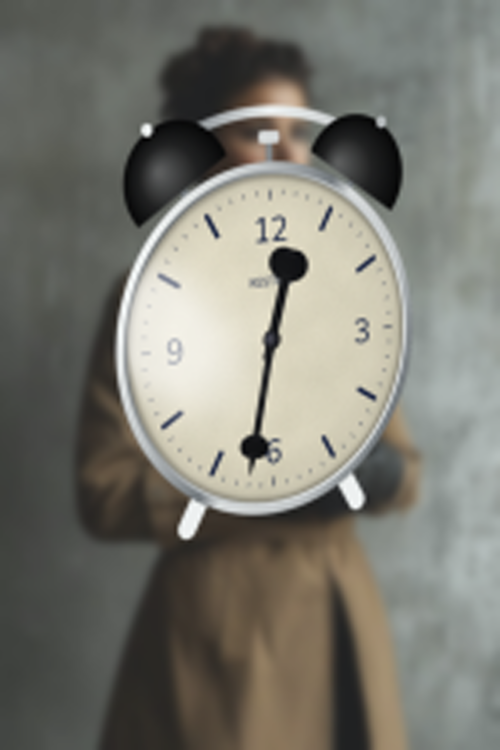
12:32
